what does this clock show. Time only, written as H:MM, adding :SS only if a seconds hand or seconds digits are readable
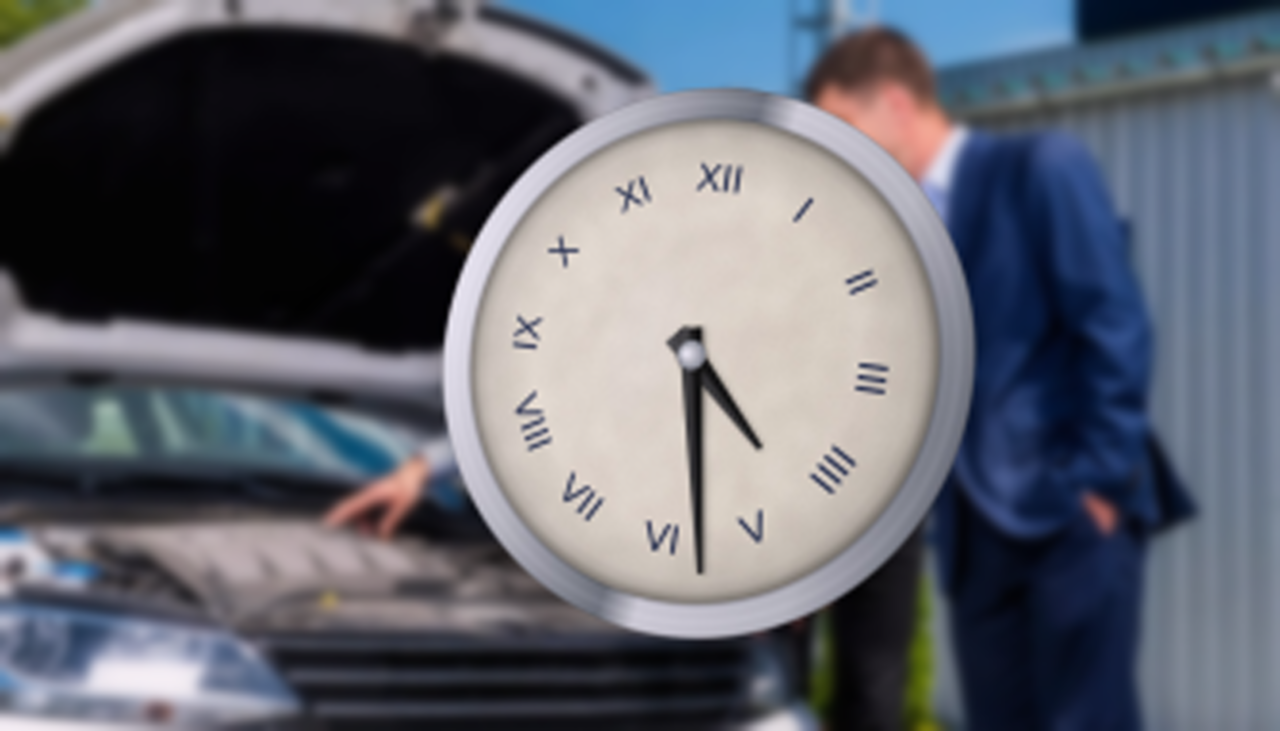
4:28
